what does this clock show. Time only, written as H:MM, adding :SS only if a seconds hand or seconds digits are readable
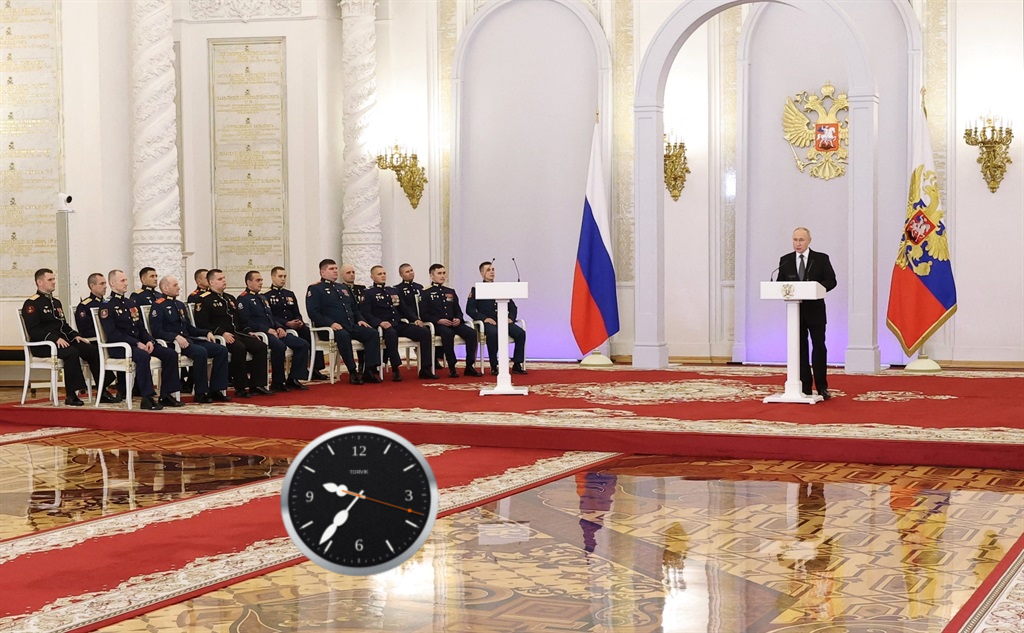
9:36:18
